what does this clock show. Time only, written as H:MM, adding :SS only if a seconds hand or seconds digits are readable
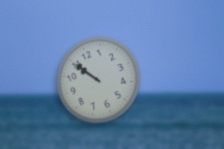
10:55
